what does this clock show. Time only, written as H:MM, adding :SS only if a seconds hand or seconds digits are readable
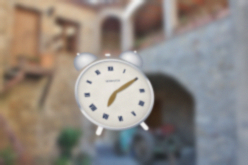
7:10
